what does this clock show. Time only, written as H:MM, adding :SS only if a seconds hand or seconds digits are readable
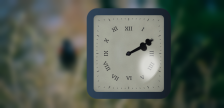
2:10
